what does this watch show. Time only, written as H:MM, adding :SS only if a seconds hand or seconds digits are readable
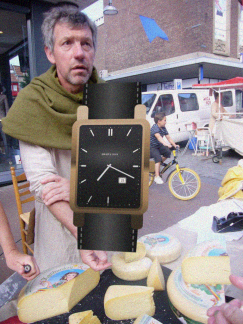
7:19
